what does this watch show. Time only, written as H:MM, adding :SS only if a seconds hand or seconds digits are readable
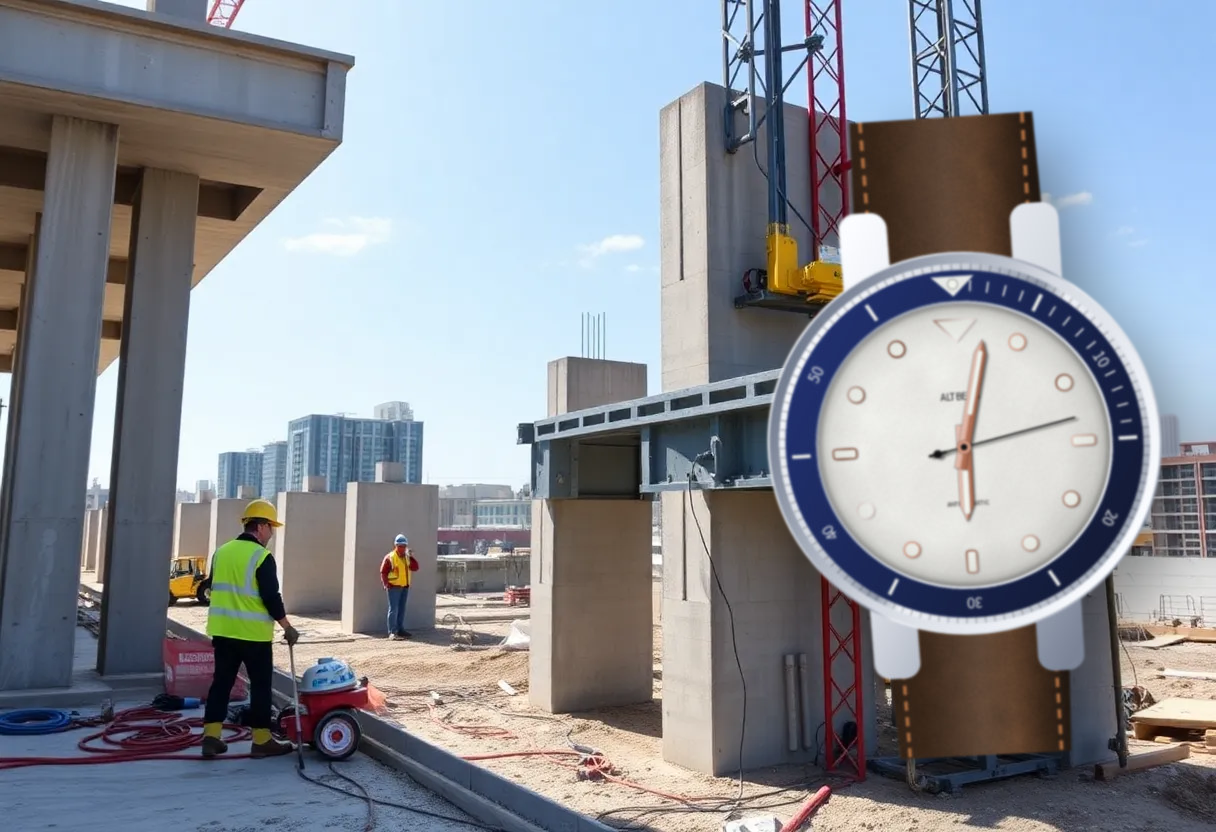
6:02:13
